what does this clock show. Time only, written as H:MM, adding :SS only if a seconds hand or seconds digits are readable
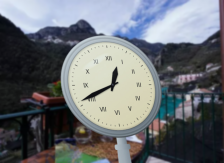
12:41
